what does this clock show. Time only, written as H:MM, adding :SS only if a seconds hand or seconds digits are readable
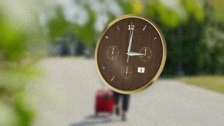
3:01
